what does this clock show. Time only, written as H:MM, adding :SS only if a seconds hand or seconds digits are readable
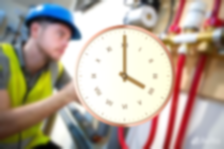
4:00
